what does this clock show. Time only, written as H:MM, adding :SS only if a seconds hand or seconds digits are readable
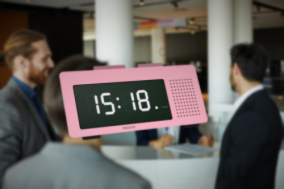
15:18
